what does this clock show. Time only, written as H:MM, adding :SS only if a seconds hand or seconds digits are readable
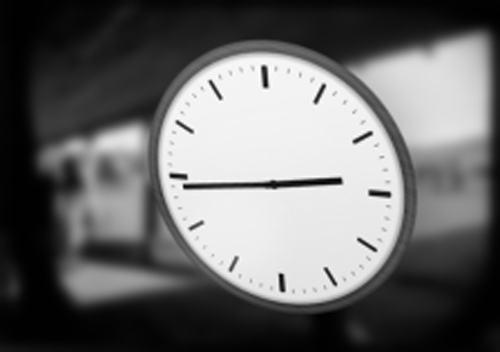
2:44
